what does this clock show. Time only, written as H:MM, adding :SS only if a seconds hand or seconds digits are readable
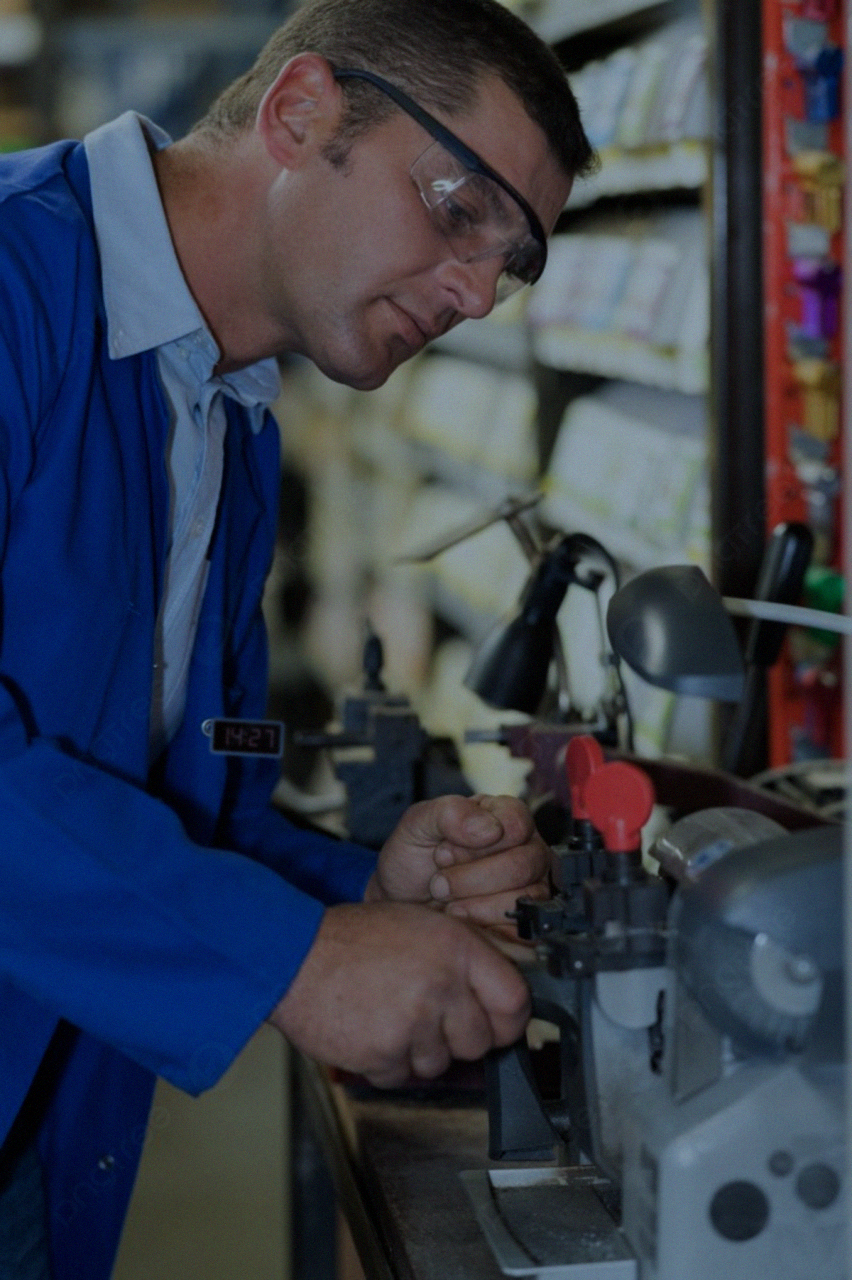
14:27
